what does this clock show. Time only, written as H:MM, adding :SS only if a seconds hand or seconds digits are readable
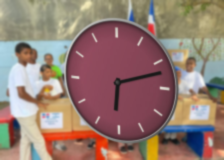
6:12
